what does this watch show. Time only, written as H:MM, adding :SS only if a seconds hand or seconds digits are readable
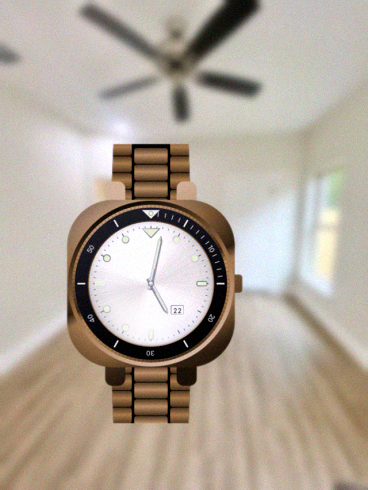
5:02
